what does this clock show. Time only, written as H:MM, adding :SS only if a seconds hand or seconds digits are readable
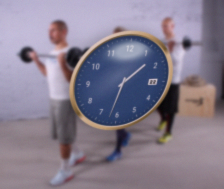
1:32
